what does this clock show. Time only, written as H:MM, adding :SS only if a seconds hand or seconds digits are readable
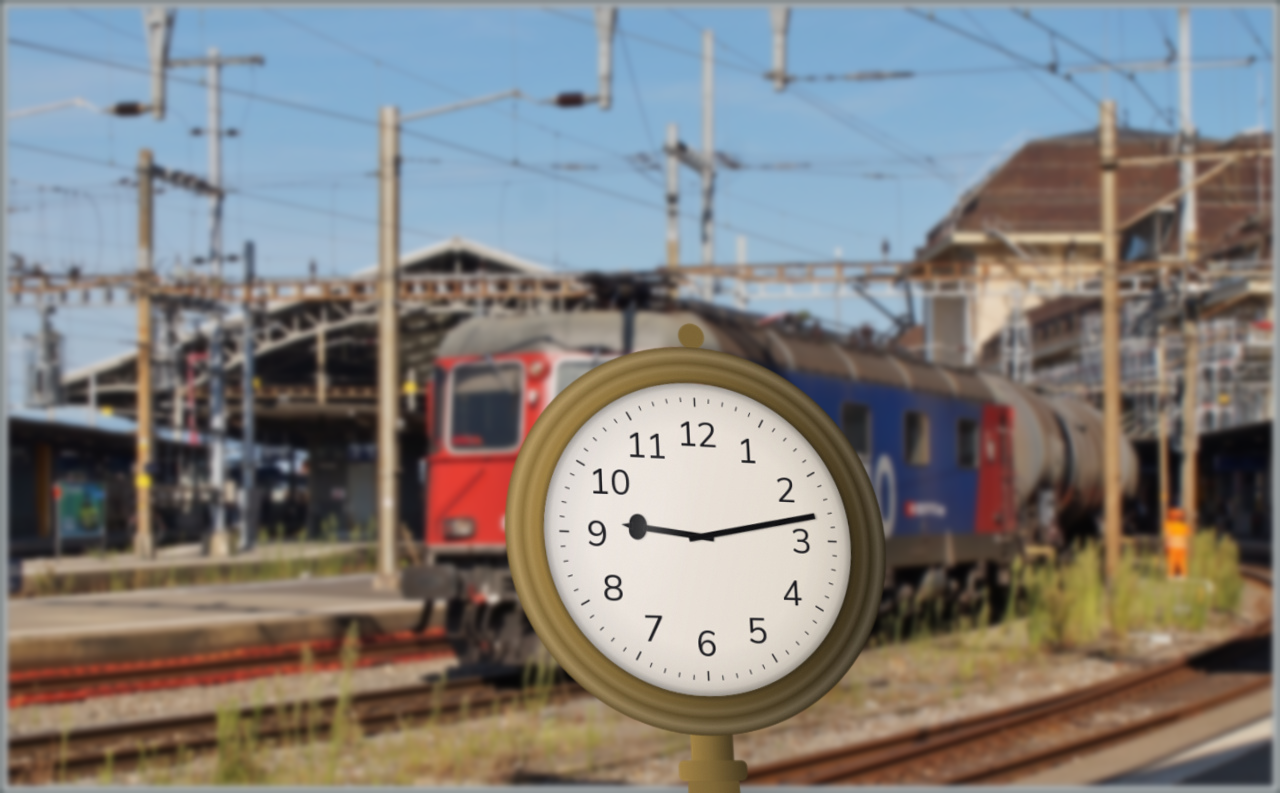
9:13
